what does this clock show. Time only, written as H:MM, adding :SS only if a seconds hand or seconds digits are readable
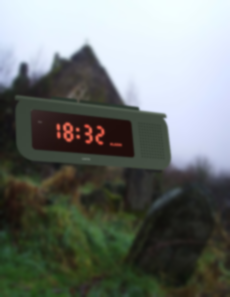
18:32
